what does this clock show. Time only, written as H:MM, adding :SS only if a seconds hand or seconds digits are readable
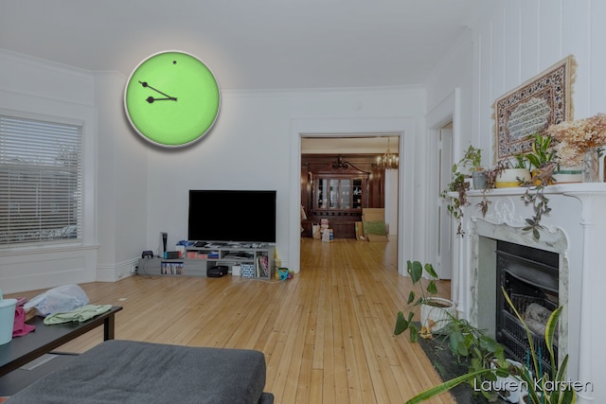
8:49
